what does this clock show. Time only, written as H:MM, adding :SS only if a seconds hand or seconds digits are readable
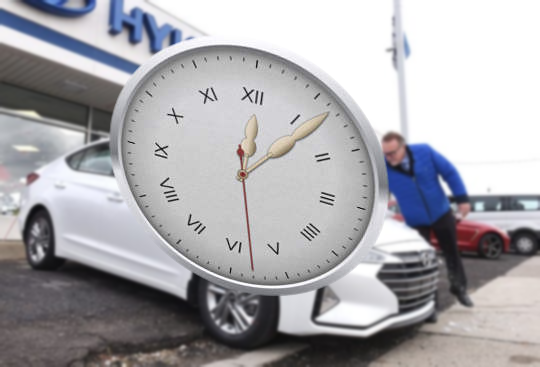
12:06:28
